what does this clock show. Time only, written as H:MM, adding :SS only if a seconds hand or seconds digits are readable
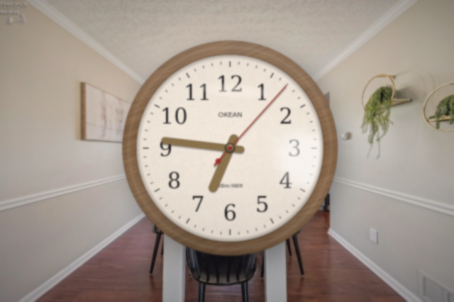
6:46:07
